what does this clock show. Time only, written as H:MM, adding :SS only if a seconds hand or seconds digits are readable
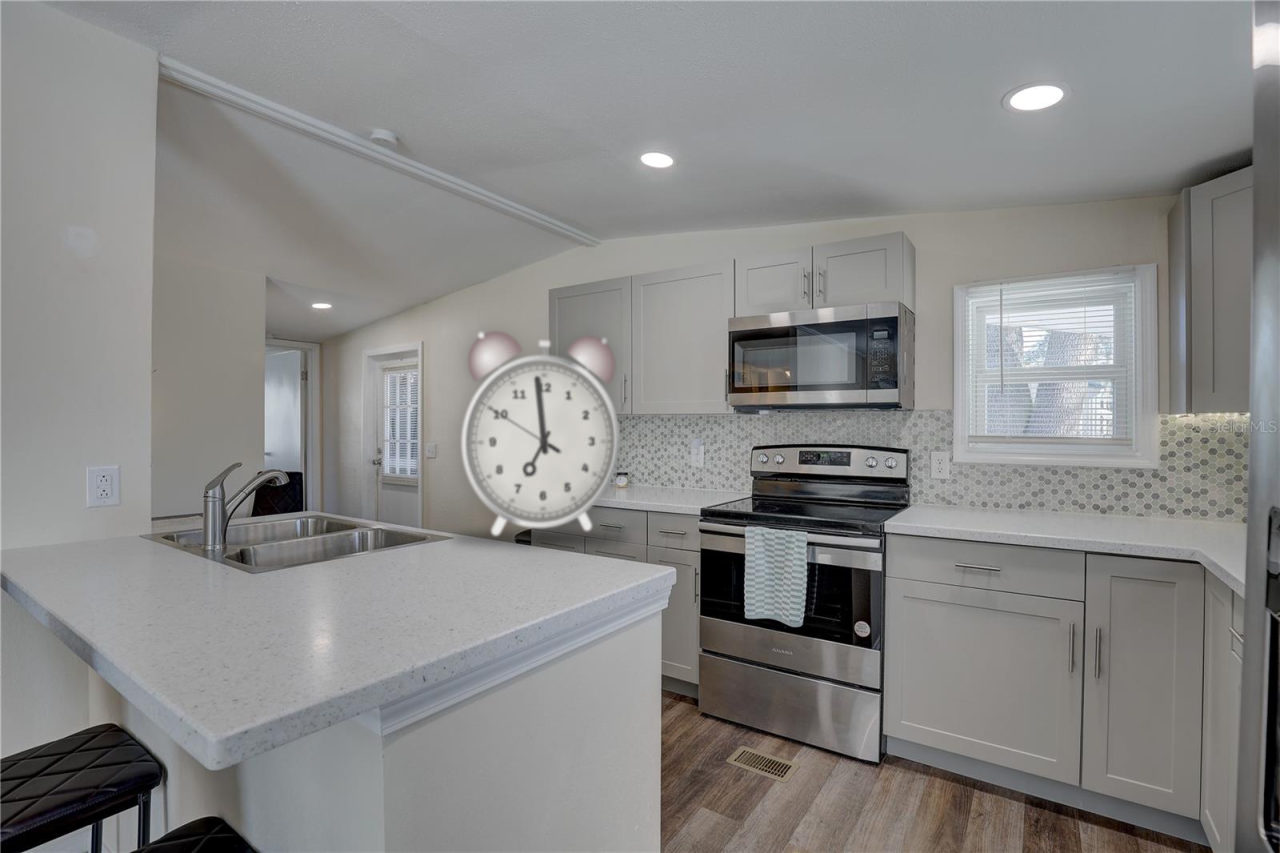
6:58:50
